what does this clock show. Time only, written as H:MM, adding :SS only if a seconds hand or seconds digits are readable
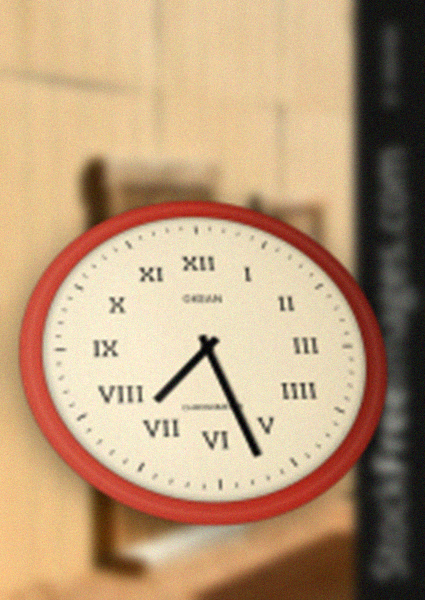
7:27
